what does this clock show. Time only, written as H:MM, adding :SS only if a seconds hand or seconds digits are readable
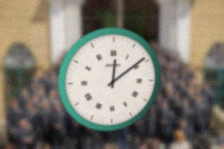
12:09
